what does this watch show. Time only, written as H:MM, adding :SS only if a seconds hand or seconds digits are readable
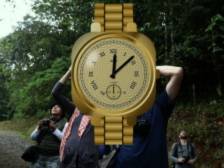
12:08
